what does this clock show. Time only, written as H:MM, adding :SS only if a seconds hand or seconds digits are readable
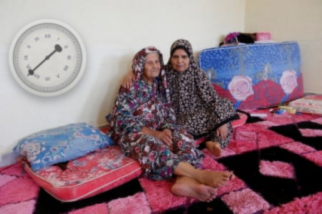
1:38
